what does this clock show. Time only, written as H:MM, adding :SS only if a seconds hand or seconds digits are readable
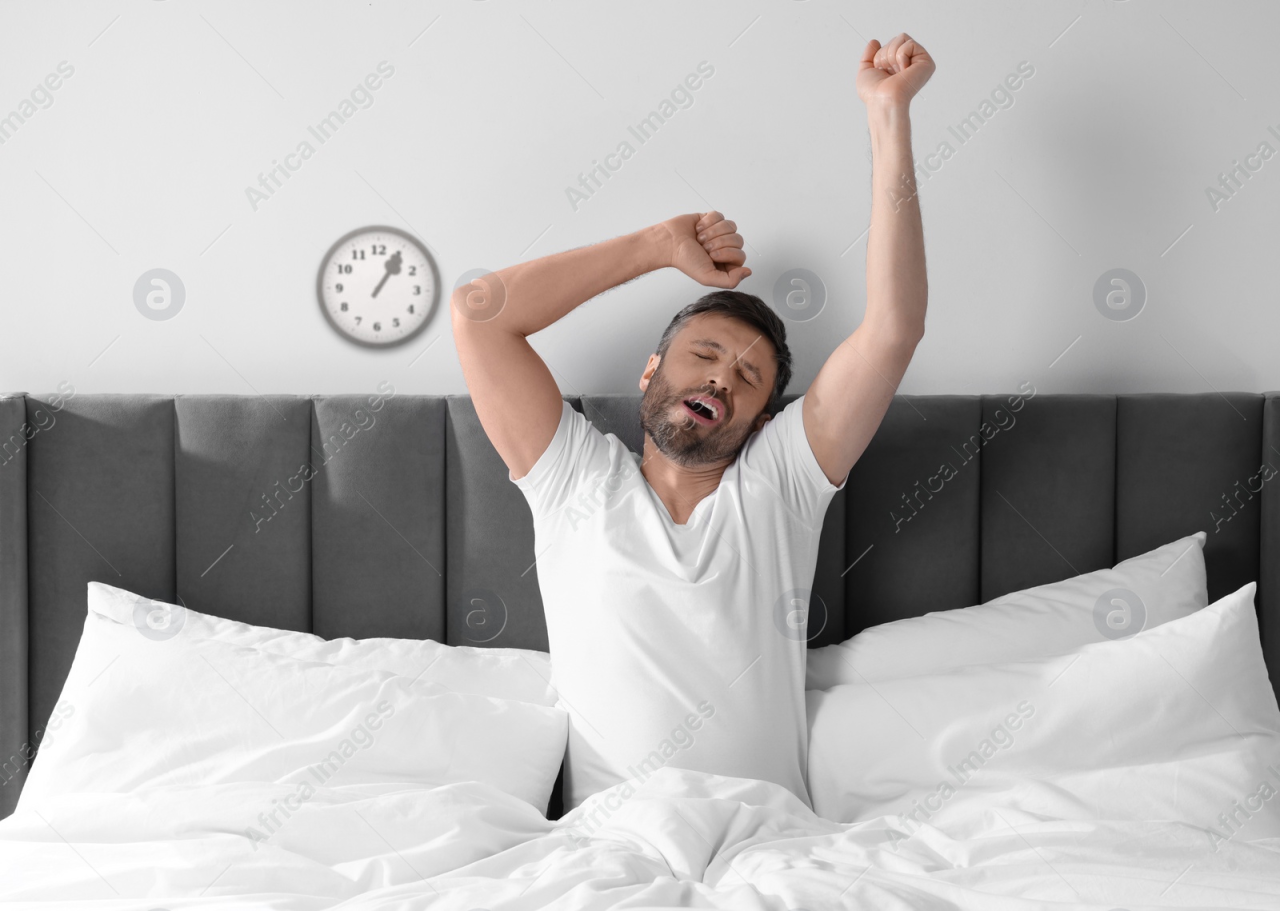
1:05
